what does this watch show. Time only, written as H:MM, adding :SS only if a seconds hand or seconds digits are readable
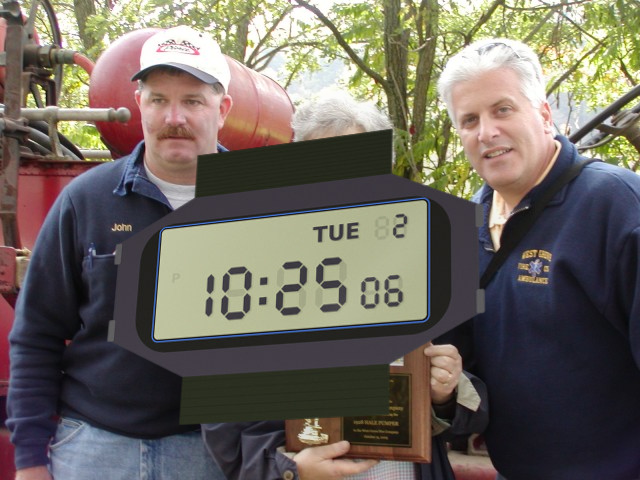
10:25:06
